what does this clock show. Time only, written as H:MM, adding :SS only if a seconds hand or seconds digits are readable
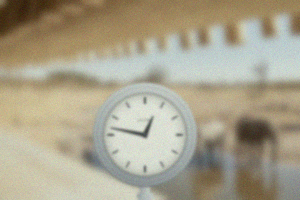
12:47
